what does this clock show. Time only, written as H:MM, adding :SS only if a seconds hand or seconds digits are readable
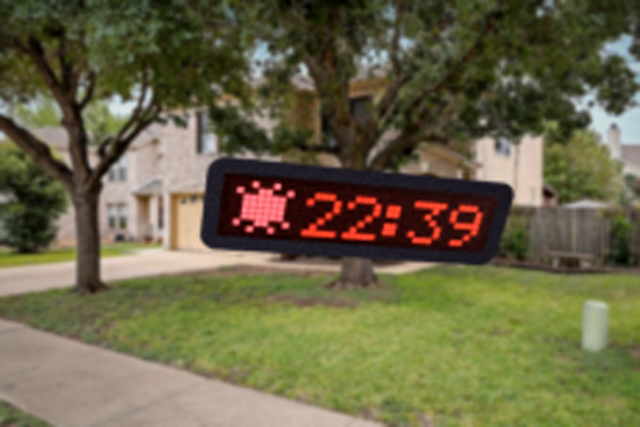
22:39
